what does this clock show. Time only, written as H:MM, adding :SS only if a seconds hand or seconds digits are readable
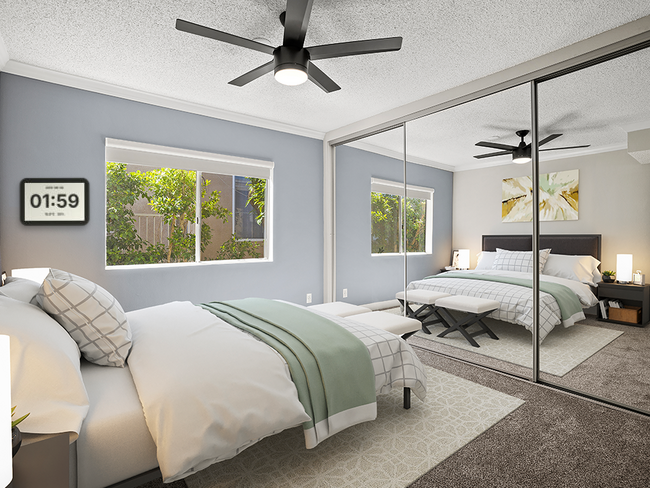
1:59
